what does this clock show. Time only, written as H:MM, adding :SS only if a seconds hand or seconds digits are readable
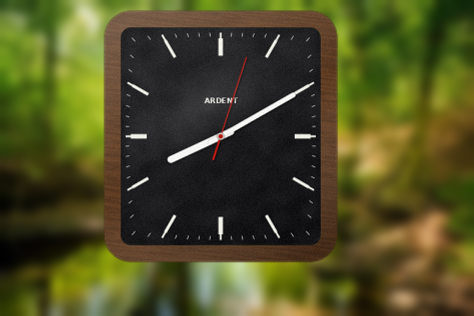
8:10:03
